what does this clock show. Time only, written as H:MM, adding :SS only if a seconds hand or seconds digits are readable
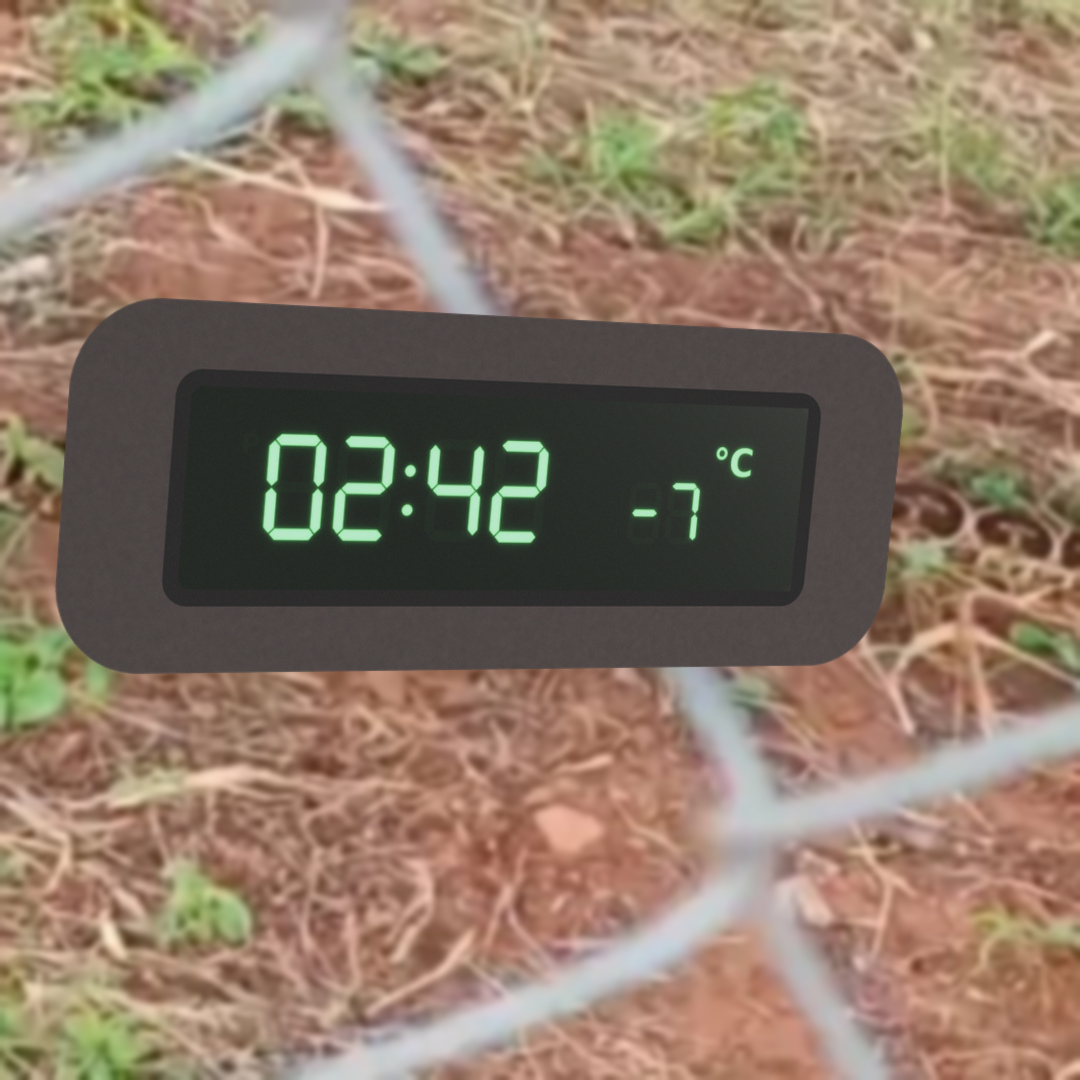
2:42
